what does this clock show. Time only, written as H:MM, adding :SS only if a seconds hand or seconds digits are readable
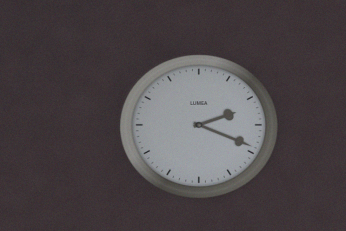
2:19
